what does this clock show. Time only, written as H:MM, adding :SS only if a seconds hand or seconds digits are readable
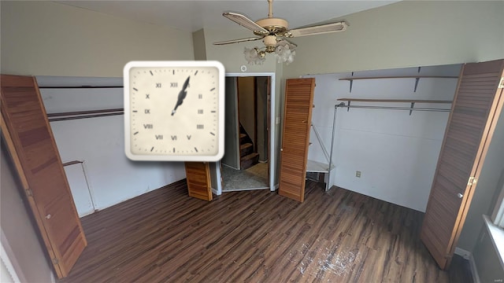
1:04
